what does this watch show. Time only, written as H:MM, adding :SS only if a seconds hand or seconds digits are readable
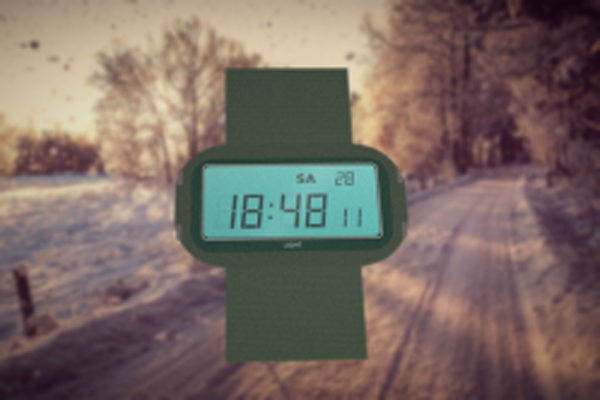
18:48:11
